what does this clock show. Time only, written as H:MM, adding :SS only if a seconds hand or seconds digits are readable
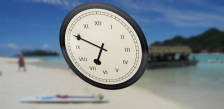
6:49
